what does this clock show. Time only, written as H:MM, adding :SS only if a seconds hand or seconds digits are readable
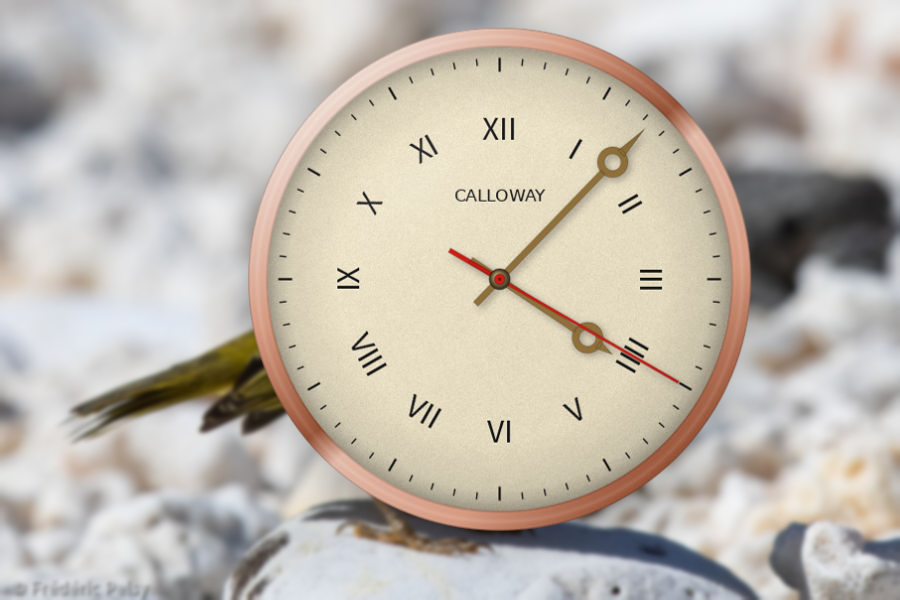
4:07:20
